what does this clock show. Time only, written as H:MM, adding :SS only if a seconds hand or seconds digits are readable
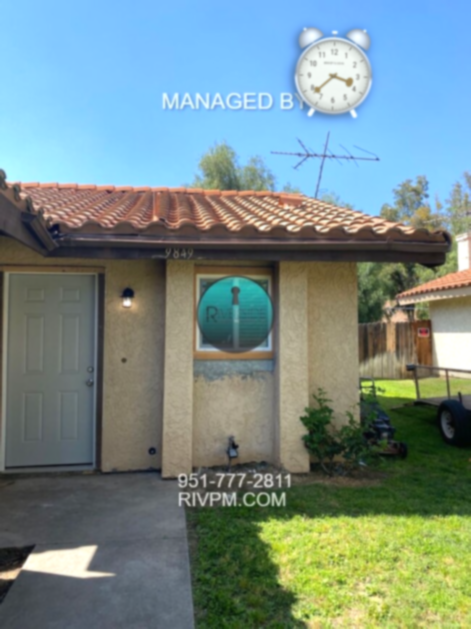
3:38
